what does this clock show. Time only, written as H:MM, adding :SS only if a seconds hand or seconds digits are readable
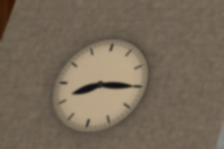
8:15
